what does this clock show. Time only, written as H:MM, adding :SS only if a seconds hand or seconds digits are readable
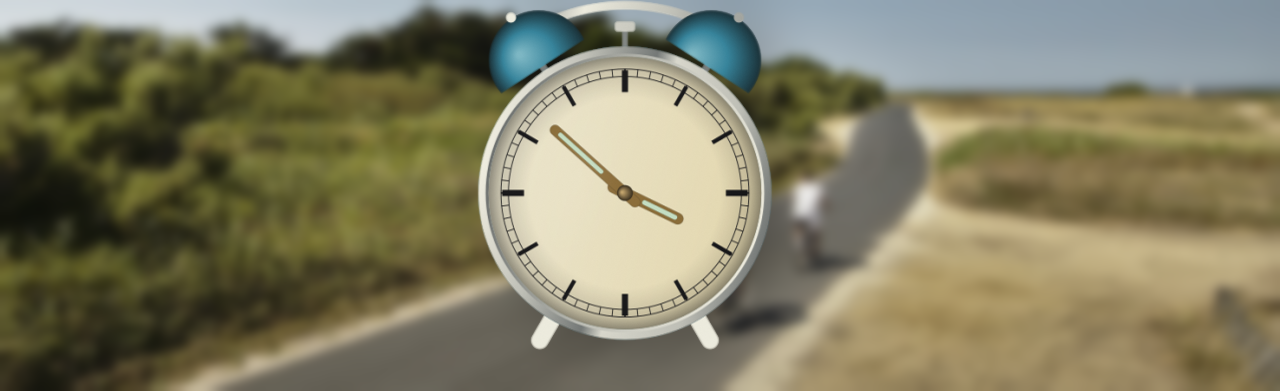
3:52
